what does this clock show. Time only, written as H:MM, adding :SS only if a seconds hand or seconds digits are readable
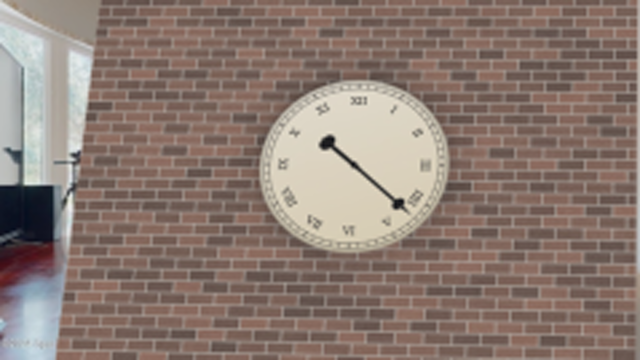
10:22
